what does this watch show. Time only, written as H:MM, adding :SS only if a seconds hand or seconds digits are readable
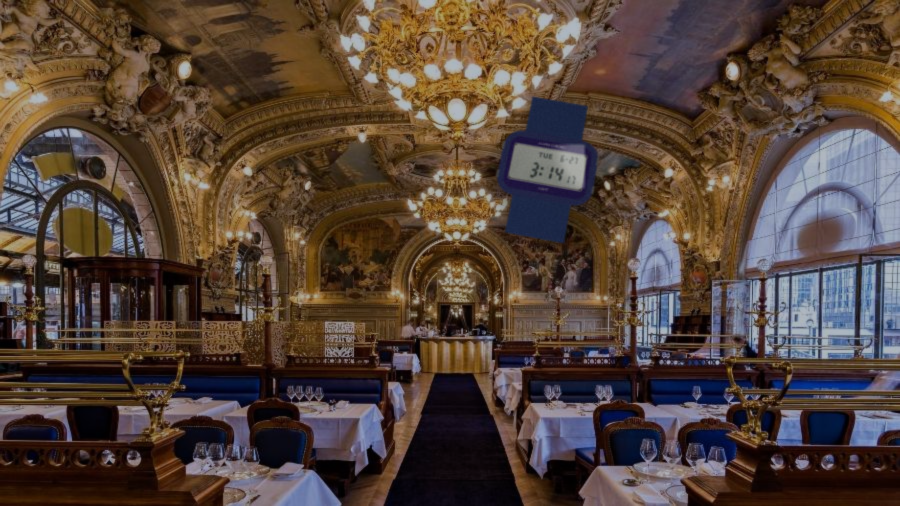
3:14
